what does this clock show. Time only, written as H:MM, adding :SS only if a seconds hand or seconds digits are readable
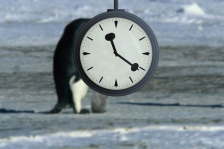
11:21
